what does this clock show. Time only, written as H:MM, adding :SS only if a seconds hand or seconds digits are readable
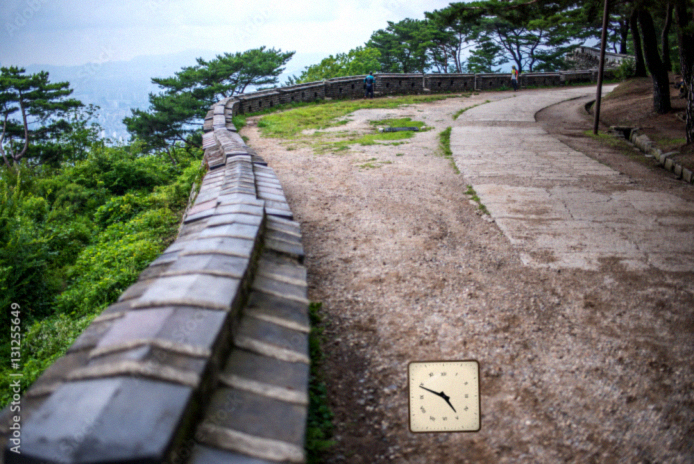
4:49
